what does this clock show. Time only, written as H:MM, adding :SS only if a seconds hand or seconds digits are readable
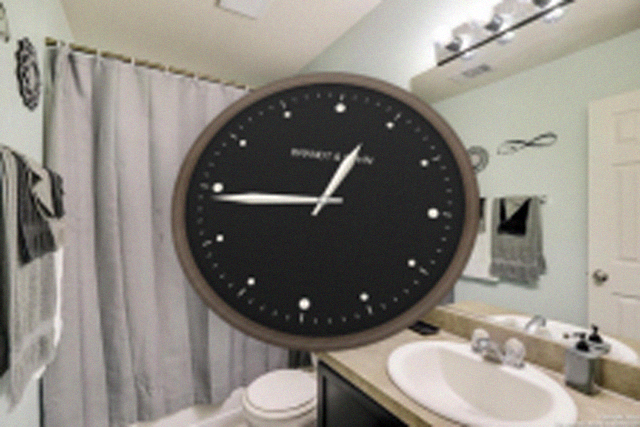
12:44
